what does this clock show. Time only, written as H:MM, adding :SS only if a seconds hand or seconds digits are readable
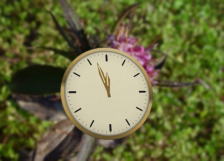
11:57
